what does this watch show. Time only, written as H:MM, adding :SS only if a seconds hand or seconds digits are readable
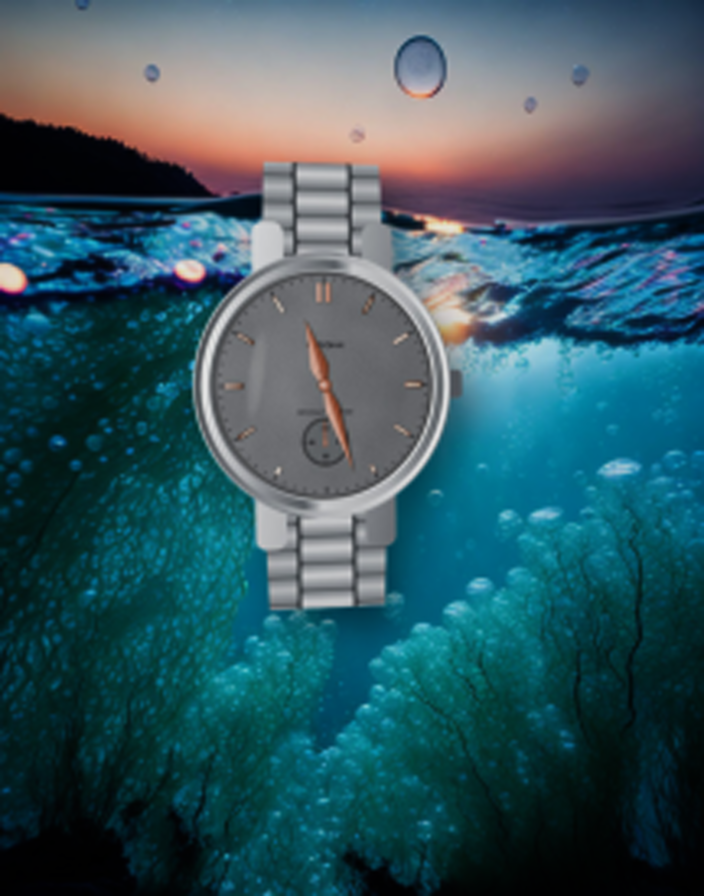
11:27
